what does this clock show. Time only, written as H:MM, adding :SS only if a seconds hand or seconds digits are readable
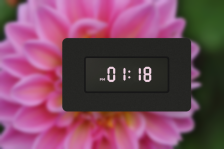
1:18
